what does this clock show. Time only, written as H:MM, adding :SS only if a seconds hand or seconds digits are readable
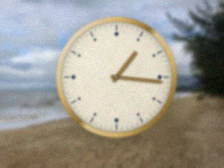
1:16
